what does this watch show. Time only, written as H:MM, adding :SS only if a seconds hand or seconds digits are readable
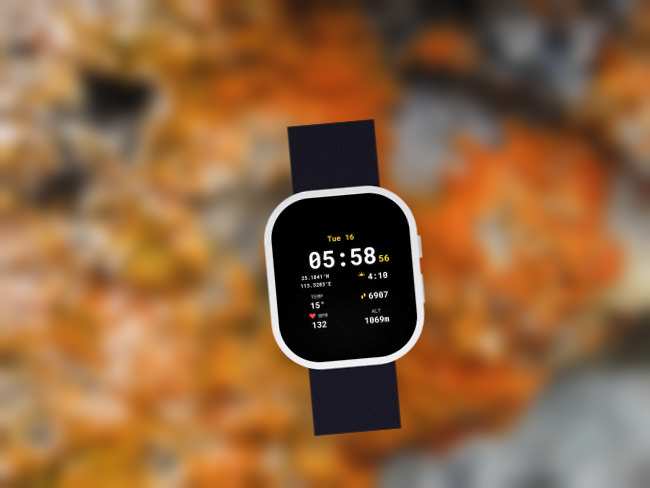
5:58:56
